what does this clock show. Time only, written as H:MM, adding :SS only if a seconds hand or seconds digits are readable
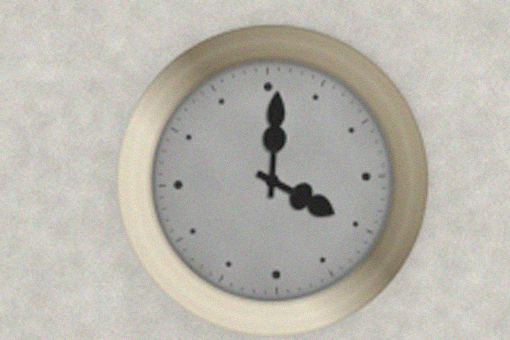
4:01
